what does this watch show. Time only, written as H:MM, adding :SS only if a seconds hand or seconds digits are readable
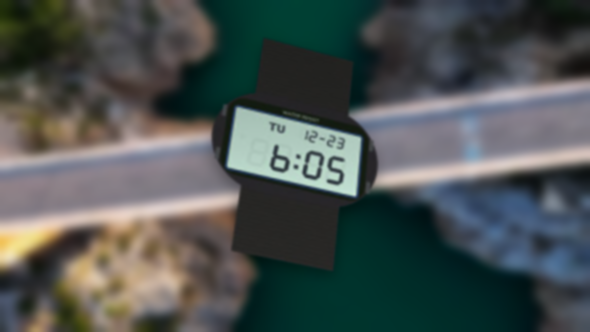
6:05
